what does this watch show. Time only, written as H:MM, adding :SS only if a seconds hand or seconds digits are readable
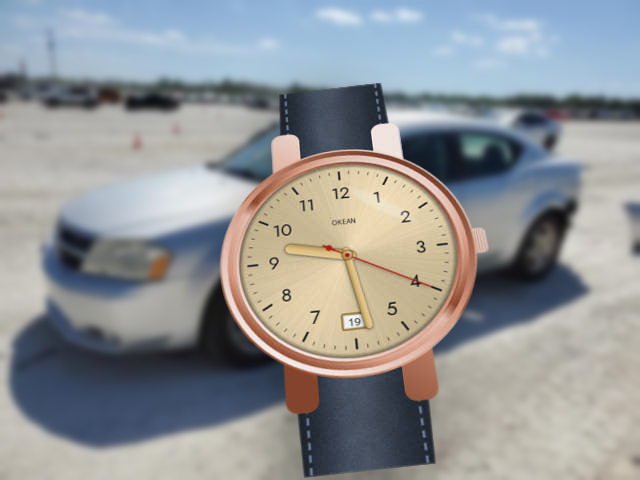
9:28:20
